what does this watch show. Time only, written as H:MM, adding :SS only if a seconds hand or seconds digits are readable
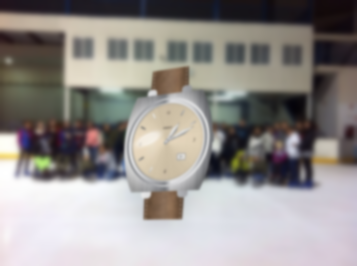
1:11
